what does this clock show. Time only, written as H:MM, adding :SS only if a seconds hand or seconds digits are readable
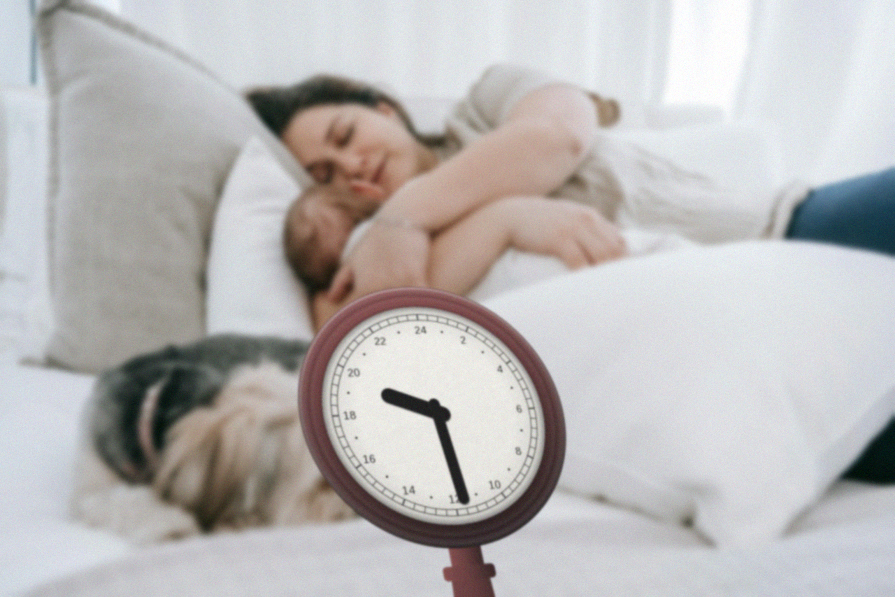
19:29
